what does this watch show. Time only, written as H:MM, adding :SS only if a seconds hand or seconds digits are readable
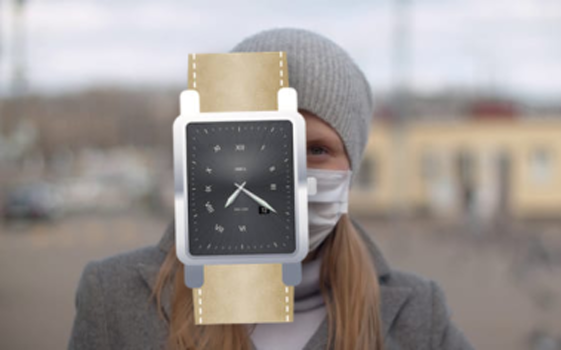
7:21
